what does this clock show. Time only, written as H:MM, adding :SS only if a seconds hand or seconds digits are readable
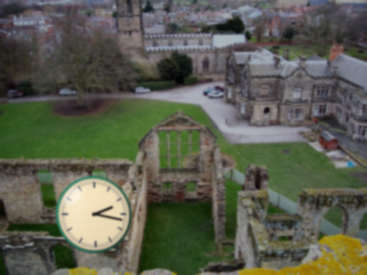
2:17
